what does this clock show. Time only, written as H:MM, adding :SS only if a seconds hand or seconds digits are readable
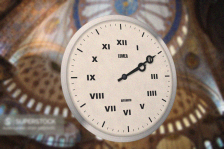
2:10
